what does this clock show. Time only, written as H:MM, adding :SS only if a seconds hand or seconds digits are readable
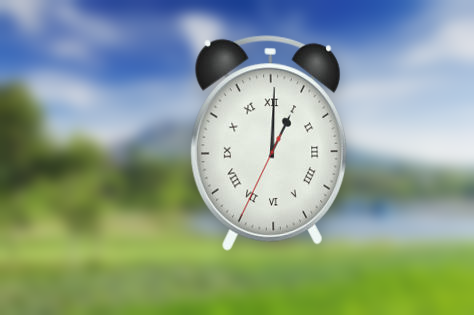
1:00:35
